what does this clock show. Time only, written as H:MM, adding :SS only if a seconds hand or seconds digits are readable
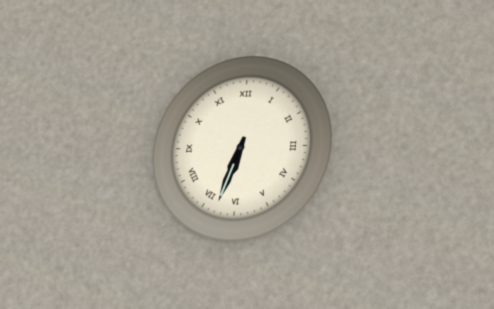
6:33
